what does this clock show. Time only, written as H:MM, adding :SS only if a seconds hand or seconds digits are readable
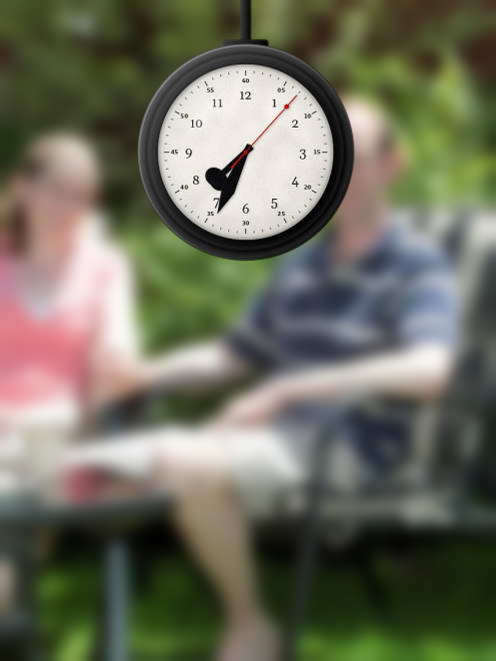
7:34:07
